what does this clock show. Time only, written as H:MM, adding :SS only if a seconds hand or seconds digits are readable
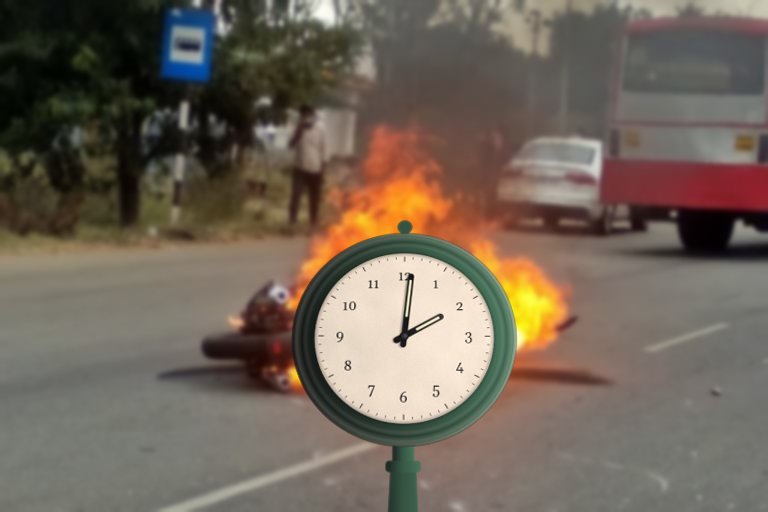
2:01
